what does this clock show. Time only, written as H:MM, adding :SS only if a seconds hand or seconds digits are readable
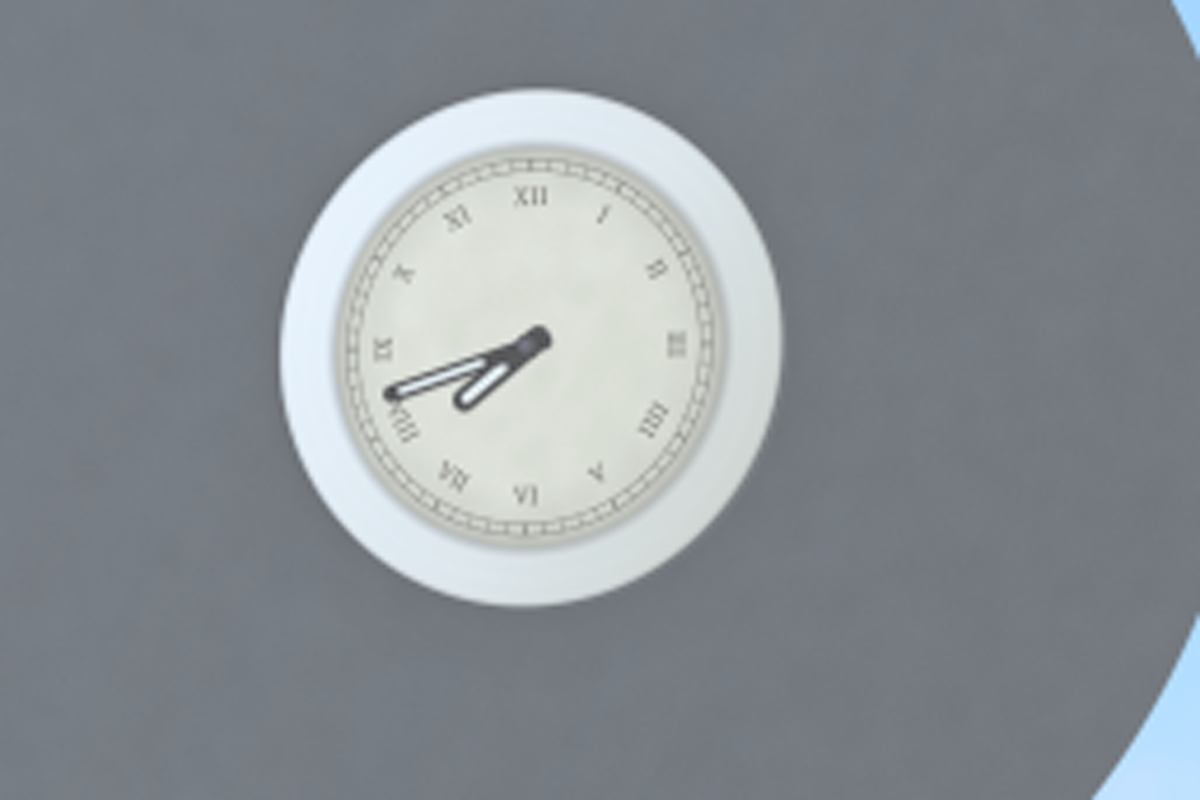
7:42
